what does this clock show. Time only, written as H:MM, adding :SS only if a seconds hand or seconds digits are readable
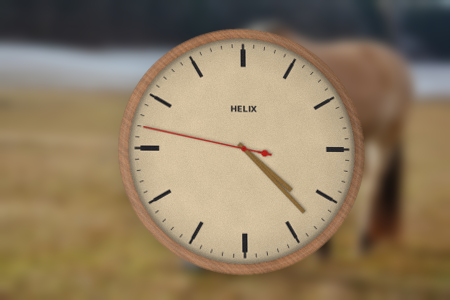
4:22:47
